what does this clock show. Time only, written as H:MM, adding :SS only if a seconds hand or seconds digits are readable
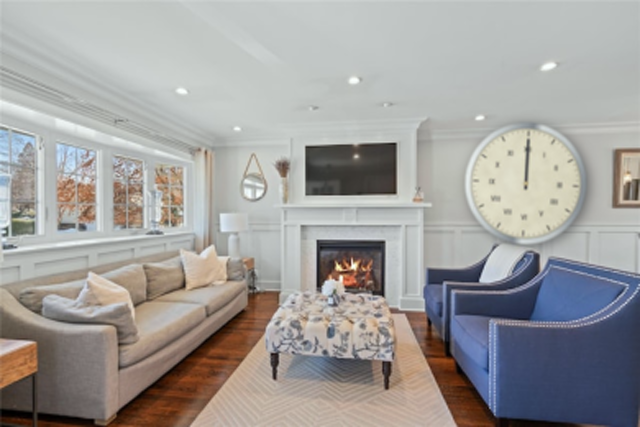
12:00
